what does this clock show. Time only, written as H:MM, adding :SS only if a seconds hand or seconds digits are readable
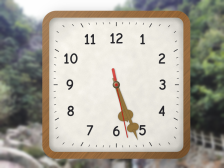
5:26:28
